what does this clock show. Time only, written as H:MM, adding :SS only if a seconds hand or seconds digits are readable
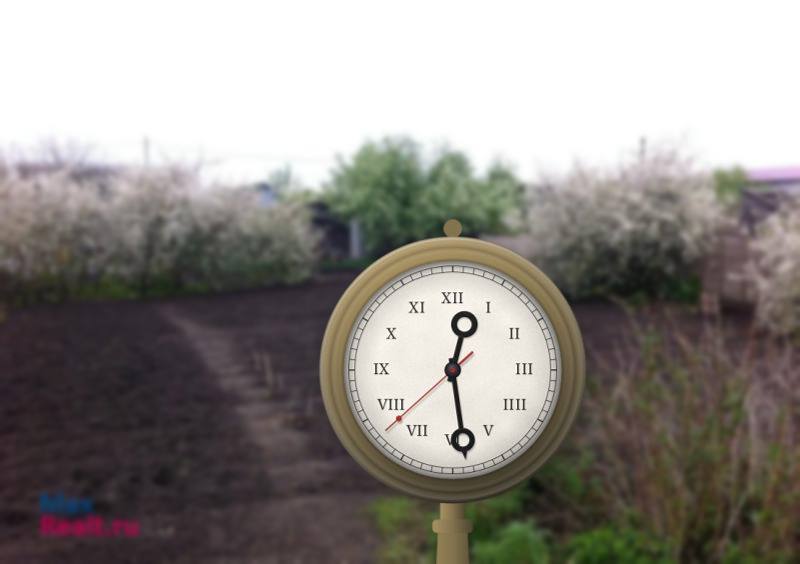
12:28:38
